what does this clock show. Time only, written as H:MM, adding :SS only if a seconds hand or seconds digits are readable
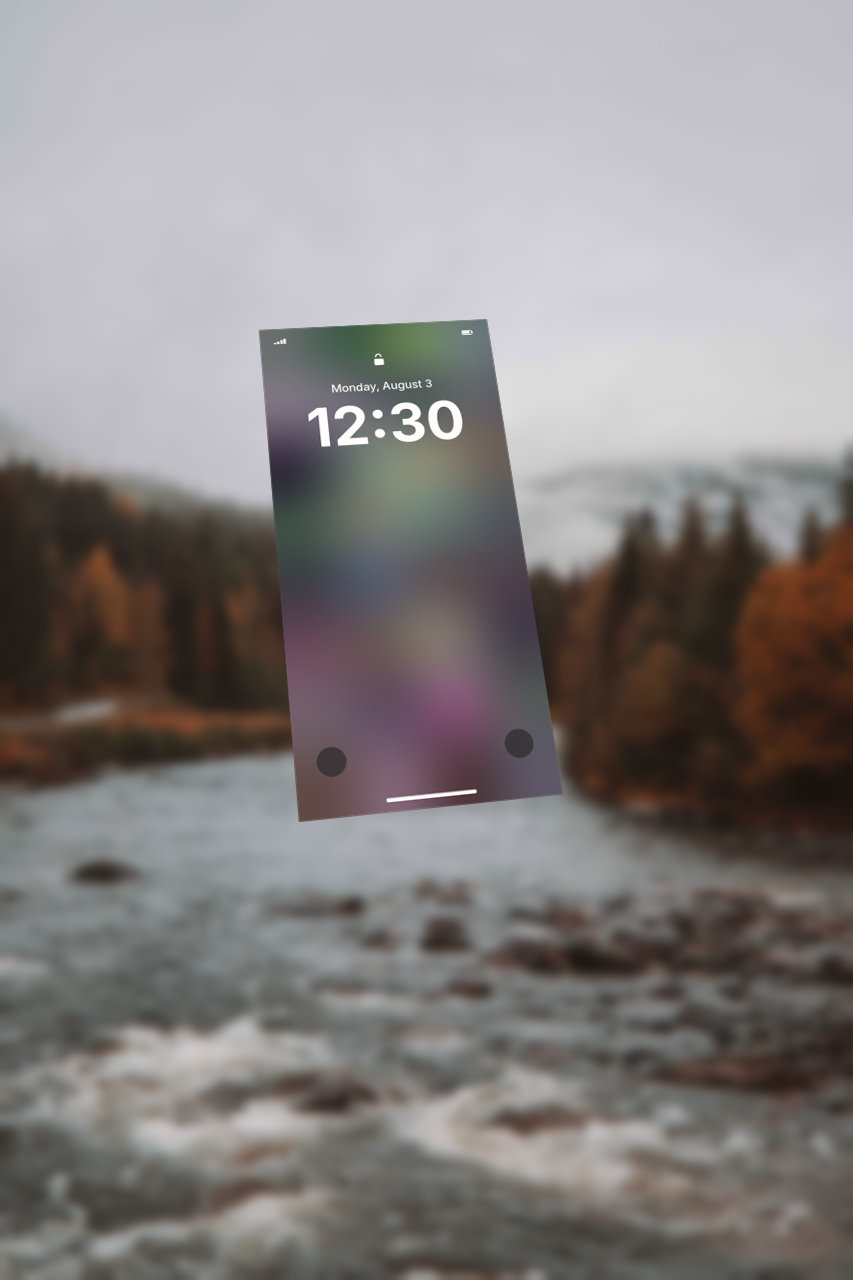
12:30
